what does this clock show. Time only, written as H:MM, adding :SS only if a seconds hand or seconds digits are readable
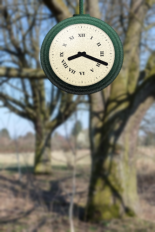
8:19
